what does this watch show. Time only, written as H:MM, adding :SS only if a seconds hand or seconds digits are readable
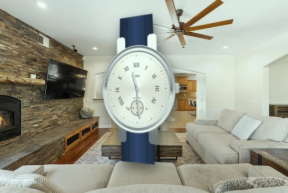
11:29
